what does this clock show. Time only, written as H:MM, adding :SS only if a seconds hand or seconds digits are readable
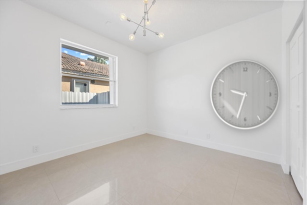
9:33
